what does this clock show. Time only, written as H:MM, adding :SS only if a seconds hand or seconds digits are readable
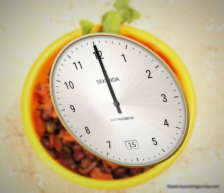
12:00
